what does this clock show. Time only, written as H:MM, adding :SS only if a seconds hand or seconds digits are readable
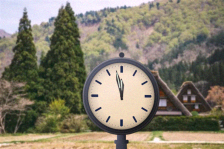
11:58
